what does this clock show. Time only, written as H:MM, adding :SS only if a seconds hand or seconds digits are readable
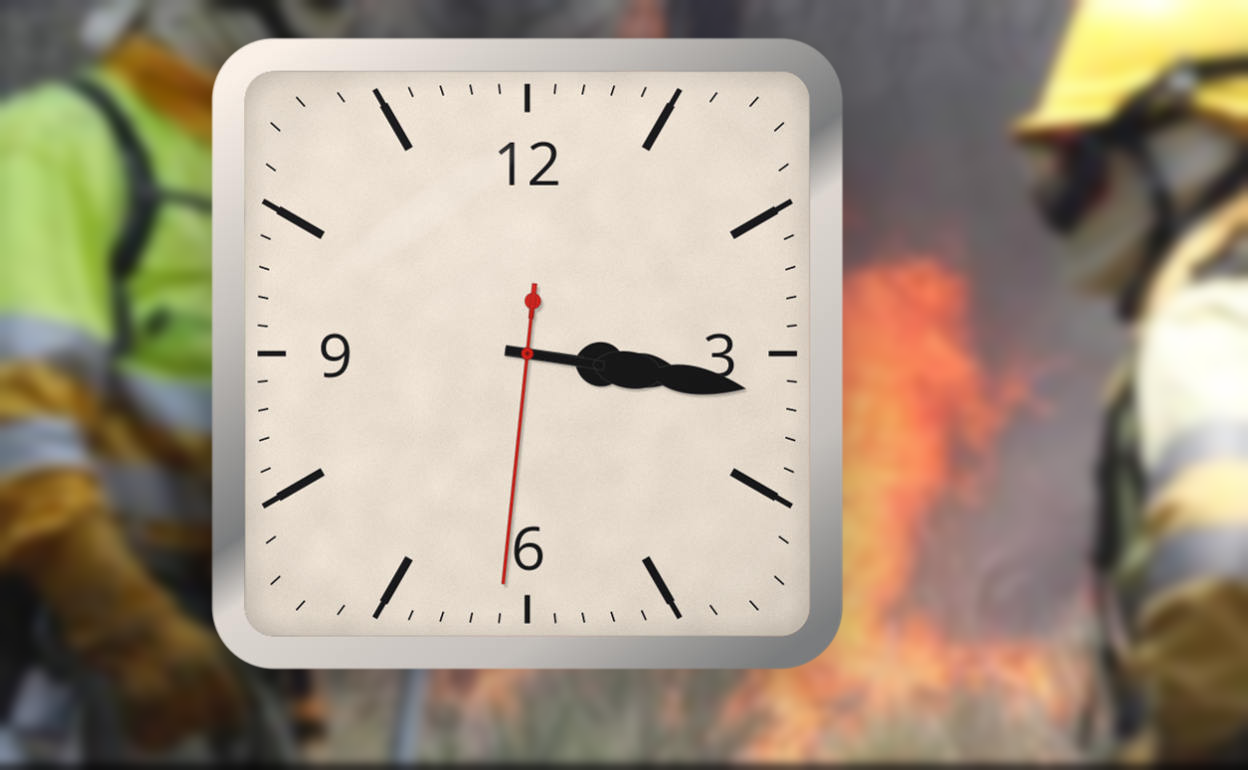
3:16:31
